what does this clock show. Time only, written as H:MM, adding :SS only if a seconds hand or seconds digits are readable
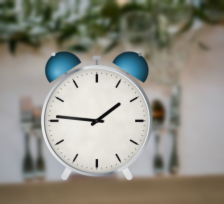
1:46
